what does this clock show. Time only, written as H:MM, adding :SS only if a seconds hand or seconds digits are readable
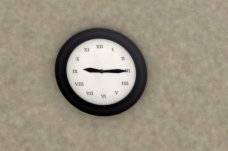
9:15
